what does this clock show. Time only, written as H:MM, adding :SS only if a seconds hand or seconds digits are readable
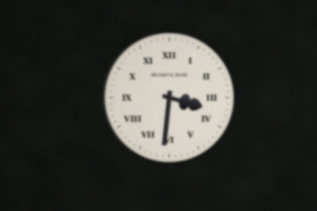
3:31
